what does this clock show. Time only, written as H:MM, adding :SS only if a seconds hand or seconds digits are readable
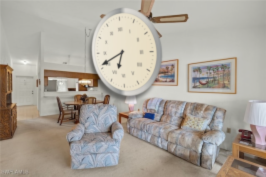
6:41
